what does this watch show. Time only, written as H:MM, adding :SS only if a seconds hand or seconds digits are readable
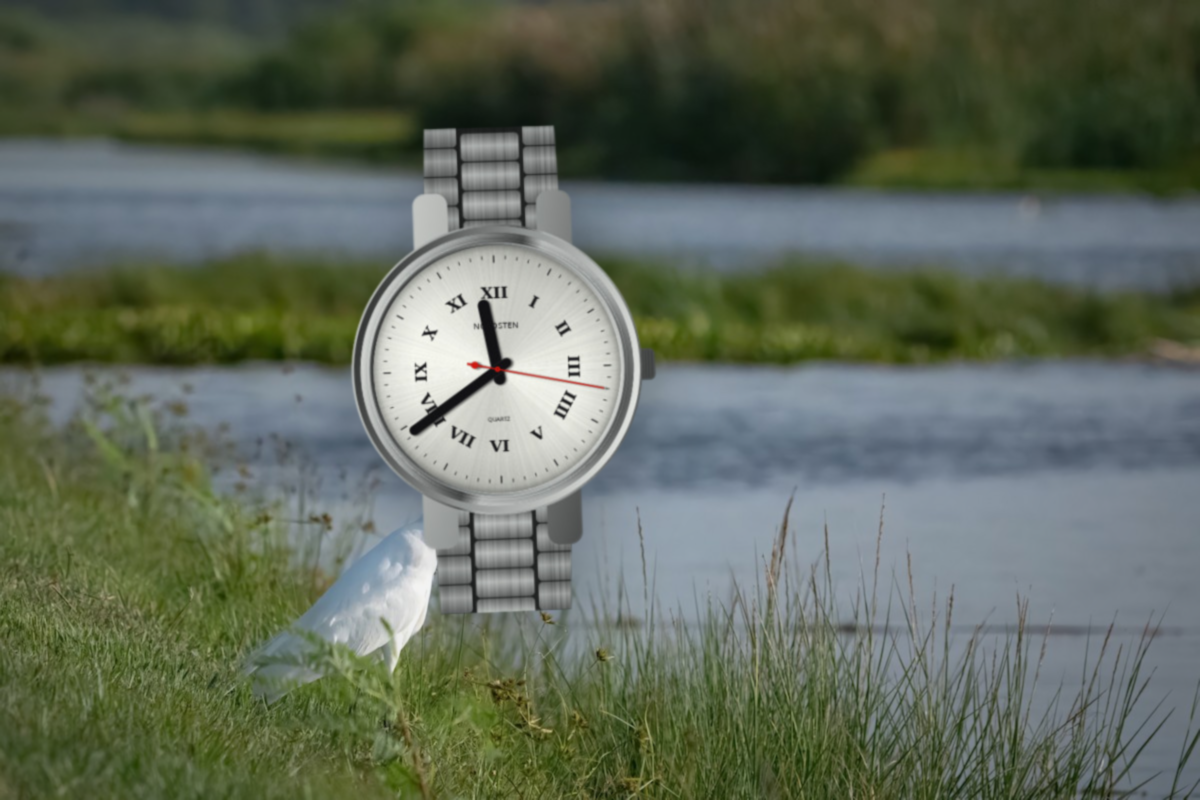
11:39:17
